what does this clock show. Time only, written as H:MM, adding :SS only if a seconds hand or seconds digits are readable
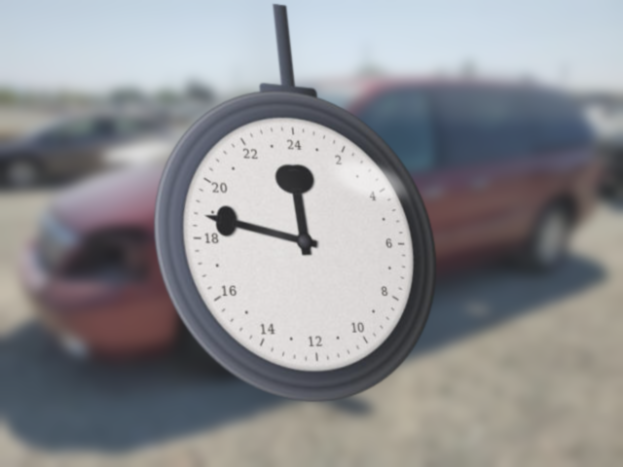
23:47
